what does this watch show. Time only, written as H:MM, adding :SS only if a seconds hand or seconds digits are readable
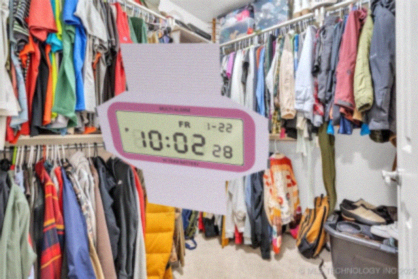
10:02:28
